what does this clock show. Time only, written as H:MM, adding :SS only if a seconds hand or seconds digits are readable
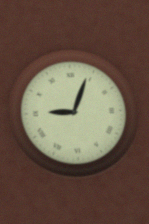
9:04
